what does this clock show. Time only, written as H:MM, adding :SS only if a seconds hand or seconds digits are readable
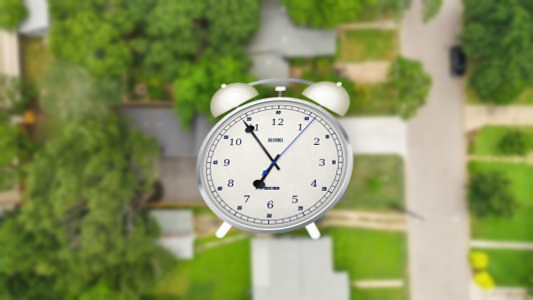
6:54:06
